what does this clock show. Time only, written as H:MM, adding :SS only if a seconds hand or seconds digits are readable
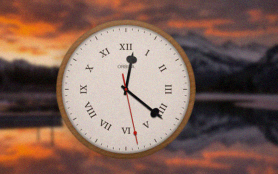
12:21:28
